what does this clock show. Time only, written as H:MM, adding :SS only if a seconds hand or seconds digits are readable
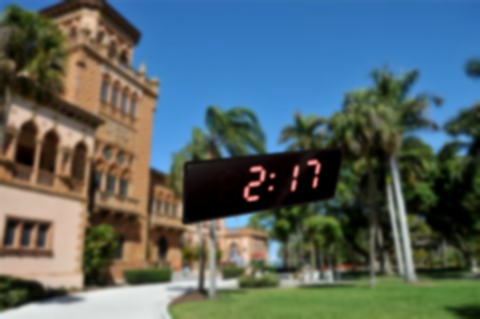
2:17
